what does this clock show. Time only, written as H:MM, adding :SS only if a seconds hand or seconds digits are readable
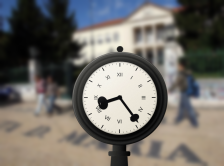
8:24
